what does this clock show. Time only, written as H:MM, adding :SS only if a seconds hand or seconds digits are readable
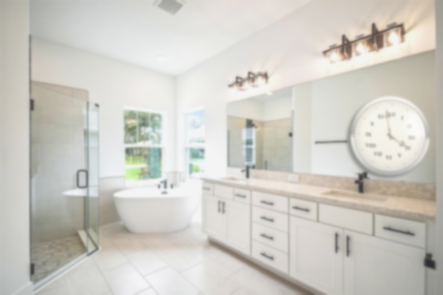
3:58
